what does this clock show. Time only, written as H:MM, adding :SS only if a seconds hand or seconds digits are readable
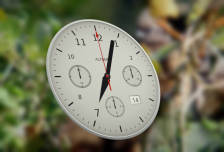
7:04
